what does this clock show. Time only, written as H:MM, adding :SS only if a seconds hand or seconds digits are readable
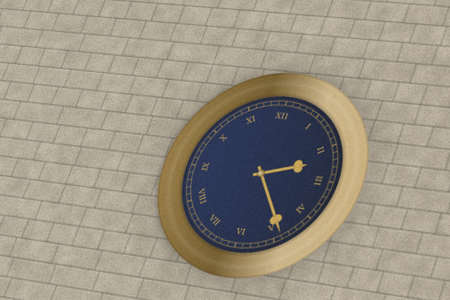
2:24
